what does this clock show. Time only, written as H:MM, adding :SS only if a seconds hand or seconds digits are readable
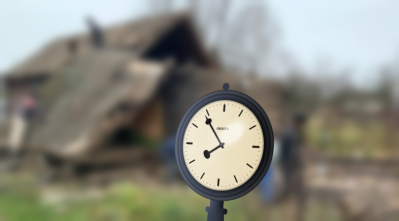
7:54
